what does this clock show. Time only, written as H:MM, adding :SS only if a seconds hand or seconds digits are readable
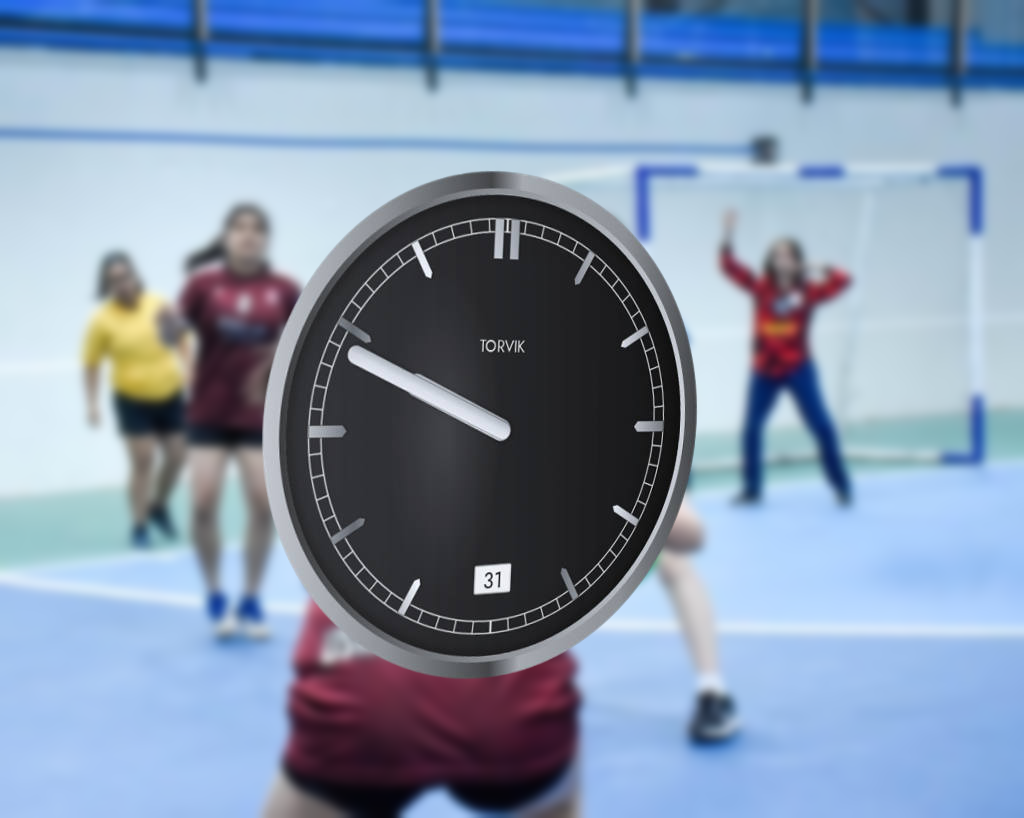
9:49
